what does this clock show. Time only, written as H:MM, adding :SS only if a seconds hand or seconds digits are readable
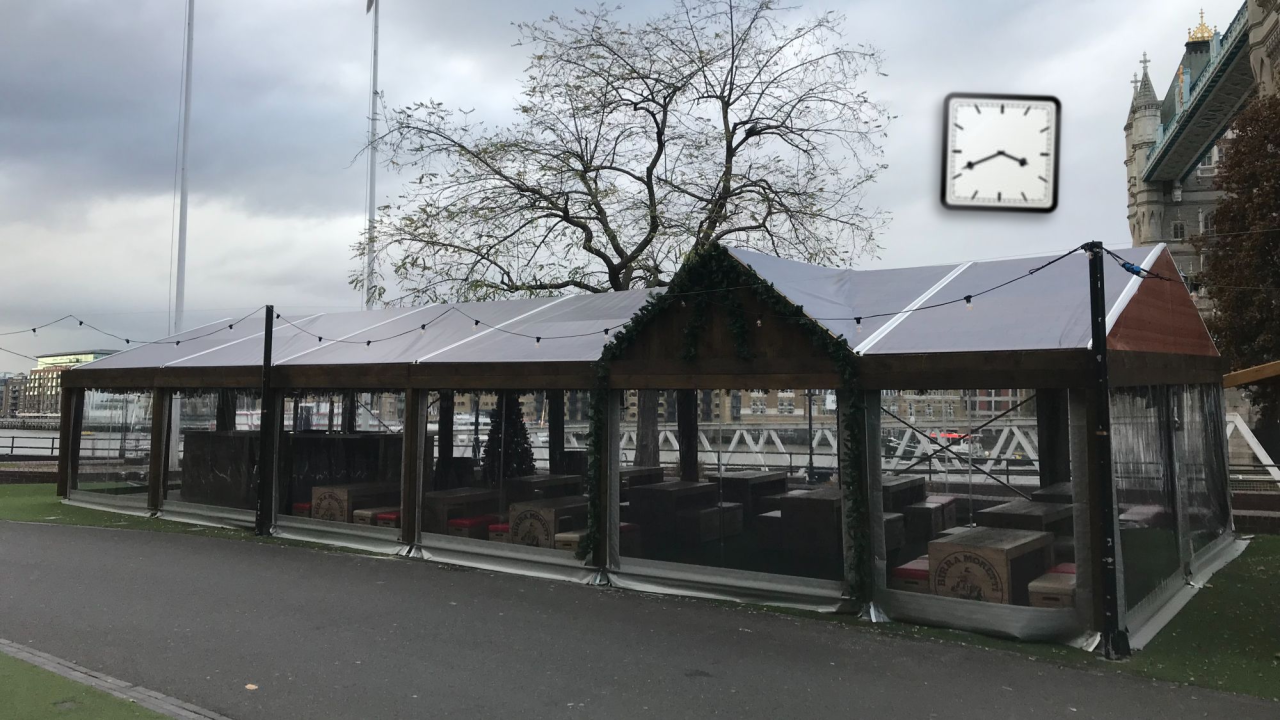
3:41
